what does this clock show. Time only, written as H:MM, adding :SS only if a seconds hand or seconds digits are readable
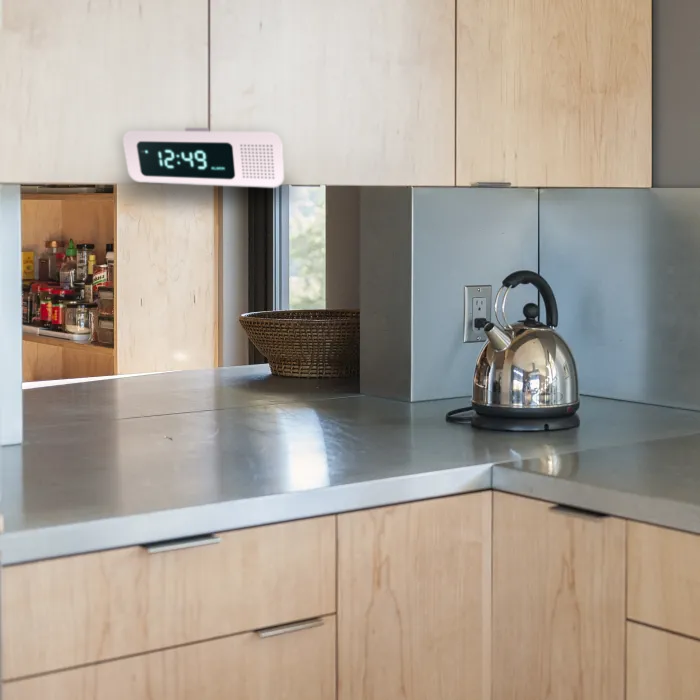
12:49
